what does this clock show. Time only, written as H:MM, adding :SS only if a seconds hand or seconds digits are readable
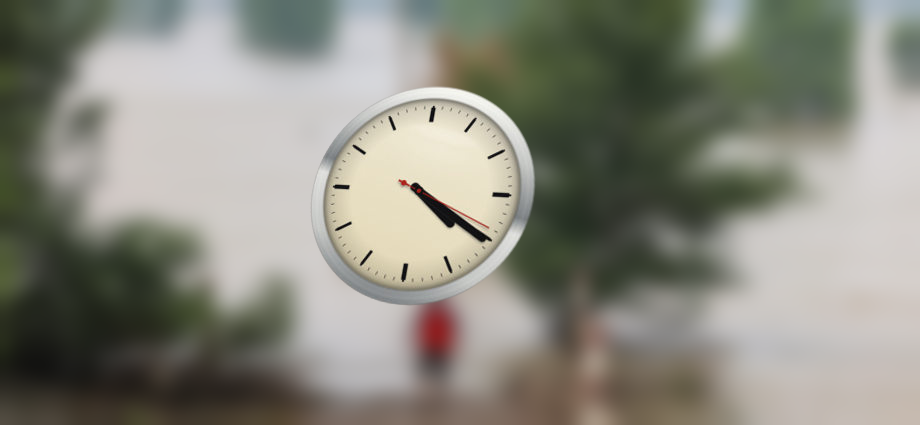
4:20:19
